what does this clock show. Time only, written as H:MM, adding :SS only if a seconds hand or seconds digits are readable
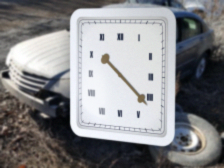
10:22
